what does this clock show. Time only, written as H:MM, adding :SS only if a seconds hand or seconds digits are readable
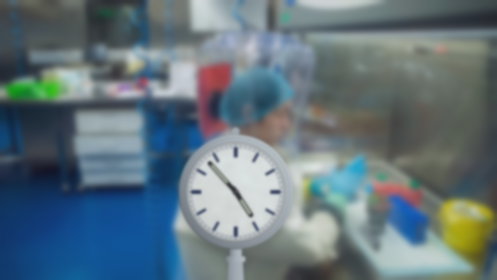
4:53
